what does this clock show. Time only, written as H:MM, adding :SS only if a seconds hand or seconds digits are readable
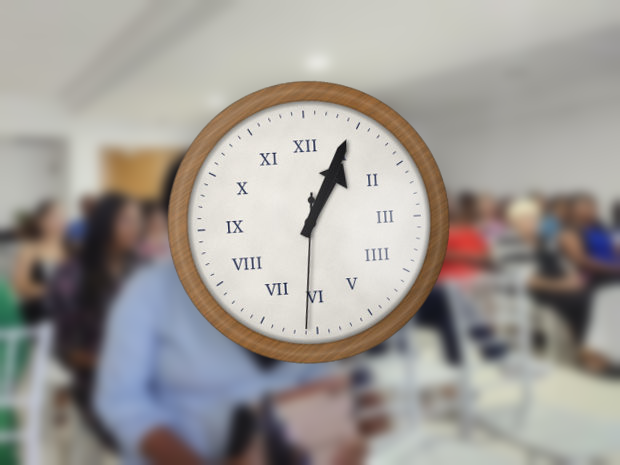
1:04:31
